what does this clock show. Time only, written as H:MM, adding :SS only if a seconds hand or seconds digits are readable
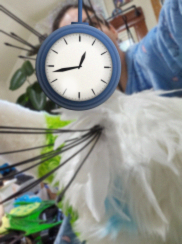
12:43
